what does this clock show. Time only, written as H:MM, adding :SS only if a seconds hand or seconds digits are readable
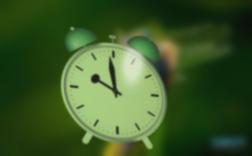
9:59
